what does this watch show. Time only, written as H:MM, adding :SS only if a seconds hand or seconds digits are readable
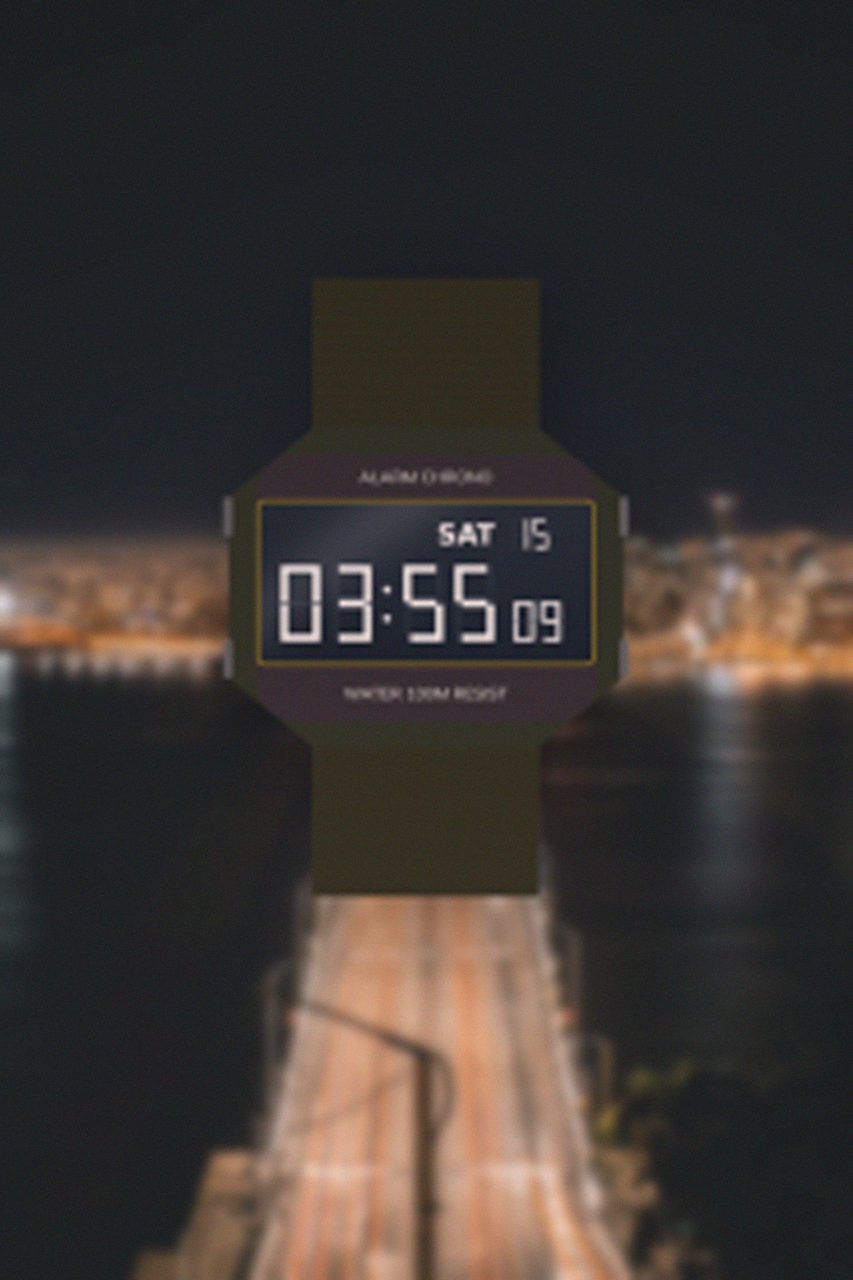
3:55:09
